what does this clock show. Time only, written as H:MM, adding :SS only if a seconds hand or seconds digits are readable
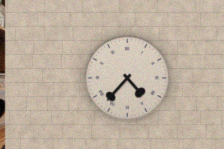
4:37
